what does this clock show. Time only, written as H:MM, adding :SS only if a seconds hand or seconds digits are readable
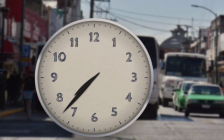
7:37
